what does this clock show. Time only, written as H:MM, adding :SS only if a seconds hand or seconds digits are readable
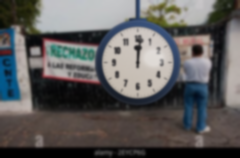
12:01
